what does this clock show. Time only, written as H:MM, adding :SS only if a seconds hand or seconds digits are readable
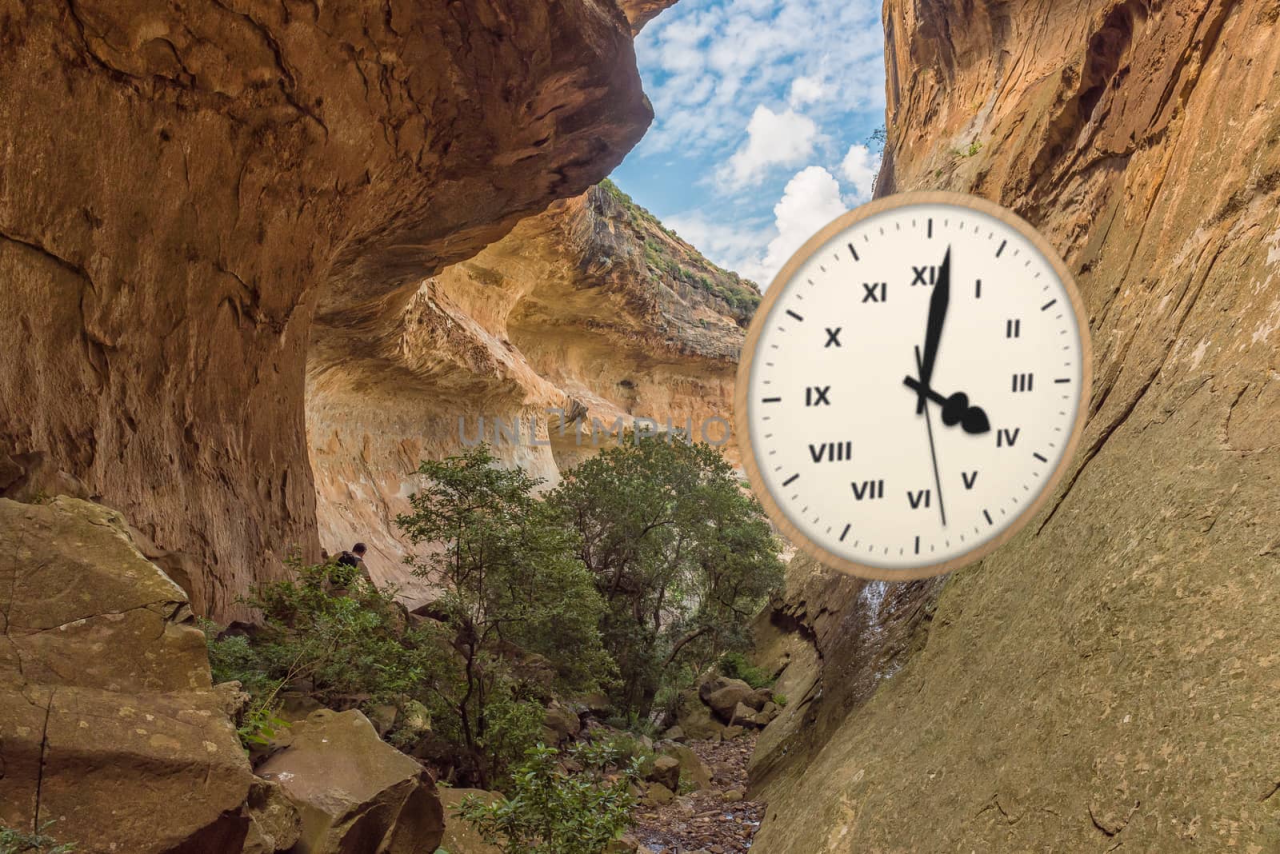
4:01:28
